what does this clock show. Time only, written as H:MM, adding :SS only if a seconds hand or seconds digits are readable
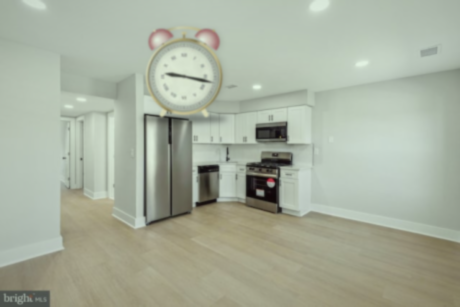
9:17
